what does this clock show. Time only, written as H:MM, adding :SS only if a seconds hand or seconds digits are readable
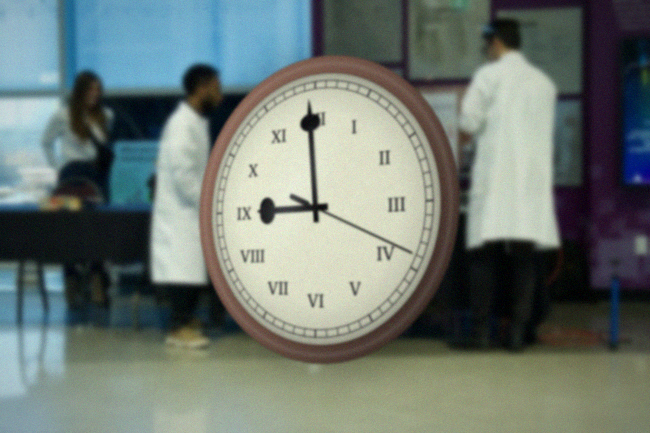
8:59:19
